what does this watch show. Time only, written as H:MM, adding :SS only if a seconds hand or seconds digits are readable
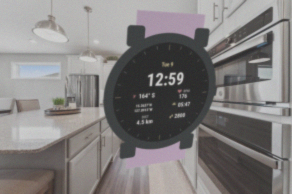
12:59
